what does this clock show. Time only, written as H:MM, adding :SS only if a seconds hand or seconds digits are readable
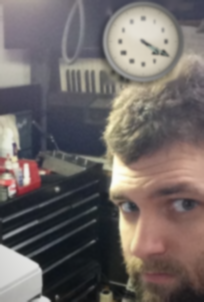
4:20
